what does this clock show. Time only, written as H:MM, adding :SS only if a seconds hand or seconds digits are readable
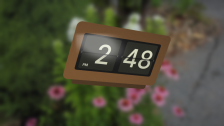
2:48
